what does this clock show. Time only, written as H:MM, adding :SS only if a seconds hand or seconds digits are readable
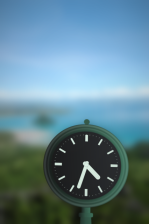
4:33
